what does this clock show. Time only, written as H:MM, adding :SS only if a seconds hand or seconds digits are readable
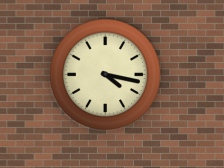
4:17
